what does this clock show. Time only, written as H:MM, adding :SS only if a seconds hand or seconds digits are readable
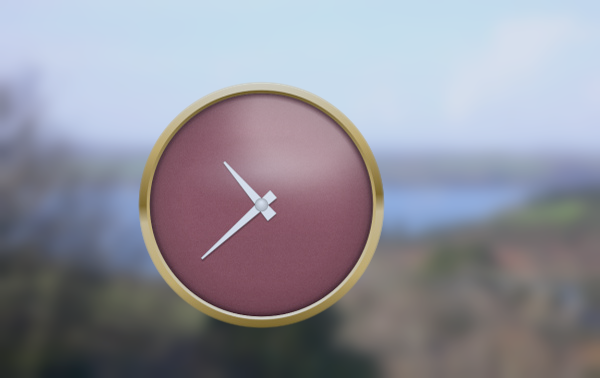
10:38
